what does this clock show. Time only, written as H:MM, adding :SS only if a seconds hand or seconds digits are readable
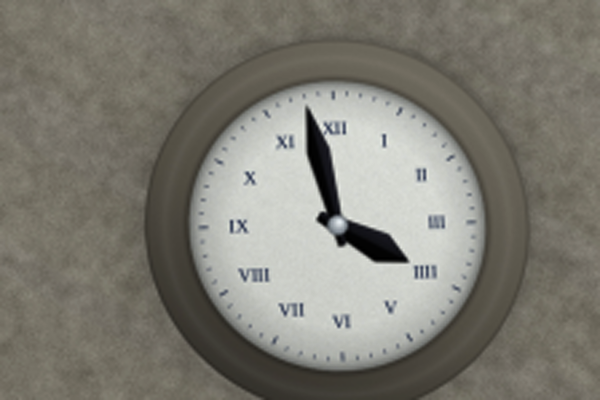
3:58
